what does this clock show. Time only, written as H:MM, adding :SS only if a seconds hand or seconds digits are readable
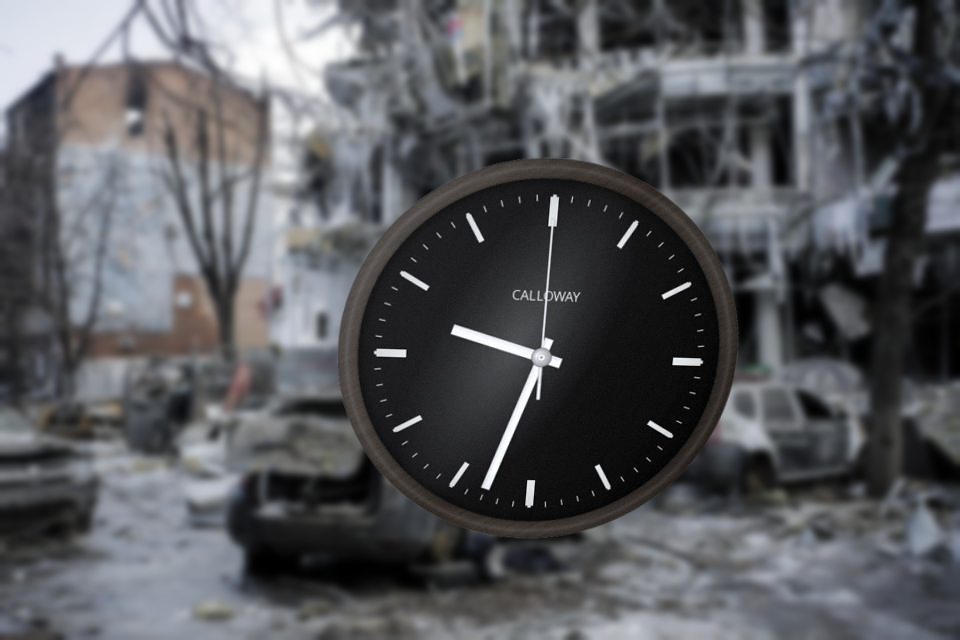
9:33:00
